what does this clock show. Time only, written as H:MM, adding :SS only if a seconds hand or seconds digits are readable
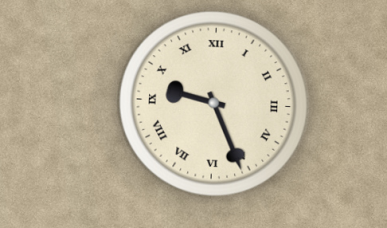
9:26
